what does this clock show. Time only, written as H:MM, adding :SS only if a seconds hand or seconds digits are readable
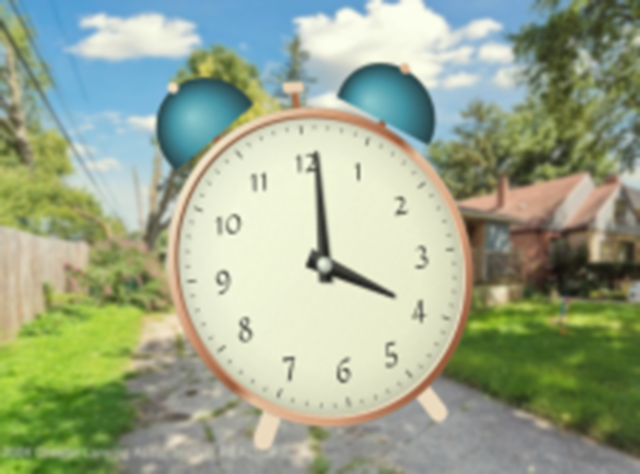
4:01
